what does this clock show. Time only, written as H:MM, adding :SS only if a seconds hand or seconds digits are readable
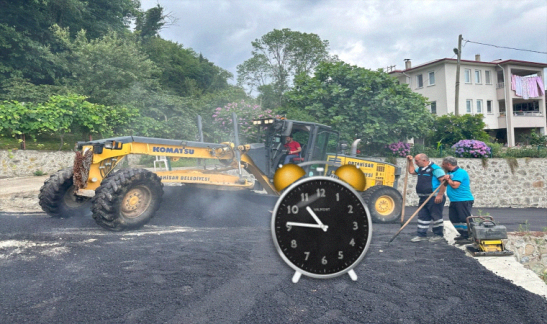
10:46
